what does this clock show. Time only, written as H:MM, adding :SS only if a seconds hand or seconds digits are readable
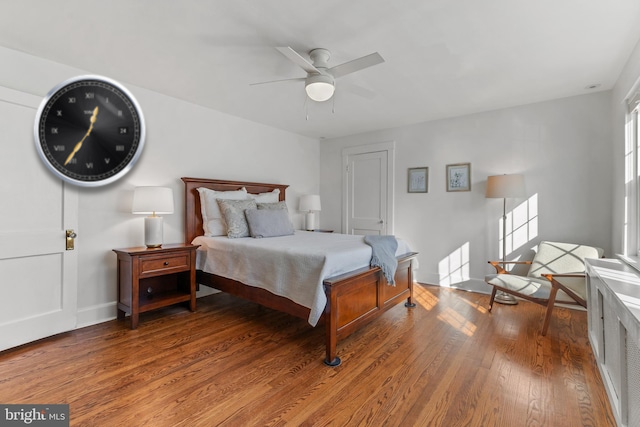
12:36
